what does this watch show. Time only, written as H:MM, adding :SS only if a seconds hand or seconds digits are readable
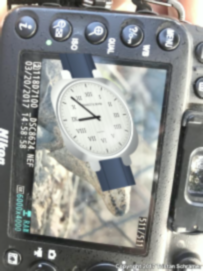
8:53
